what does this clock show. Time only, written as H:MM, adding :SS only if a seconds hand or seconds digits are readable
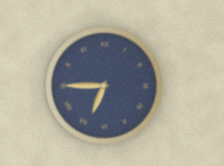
6:45
